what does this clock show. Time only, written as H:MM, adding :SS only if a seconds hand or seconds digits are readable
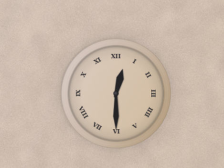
12:30
